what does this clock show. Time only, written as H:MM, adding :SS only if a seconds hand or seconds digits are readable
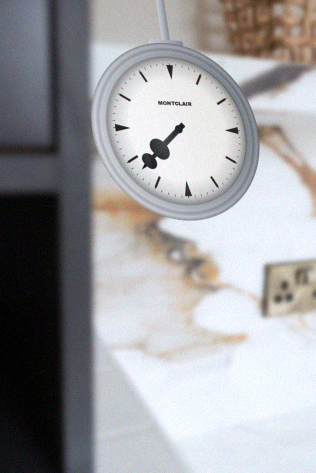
7:38
